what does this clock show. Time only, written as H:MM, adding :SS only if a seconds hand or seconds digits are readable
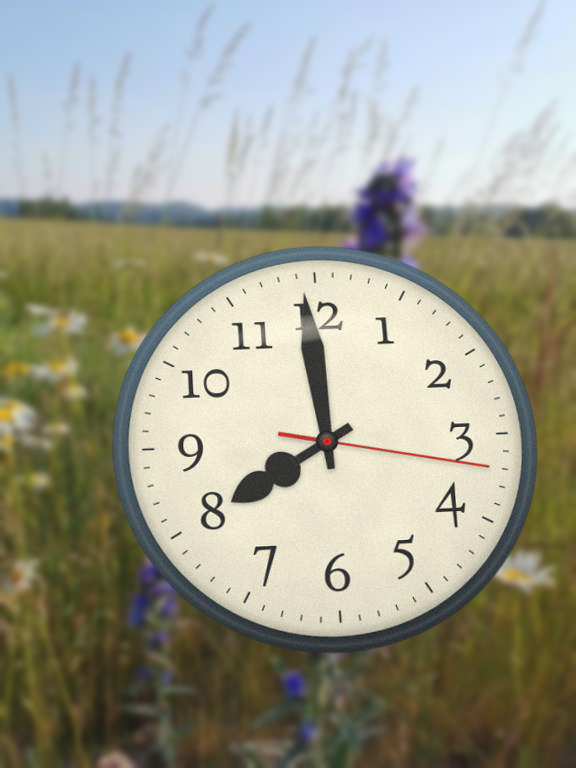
7:59:17
